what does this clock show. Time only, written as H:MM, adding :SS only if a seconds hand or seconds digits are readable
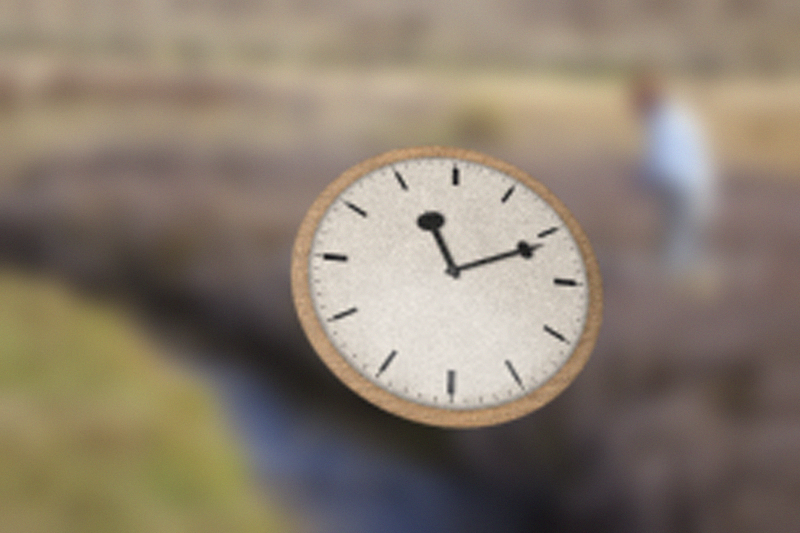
11:11
